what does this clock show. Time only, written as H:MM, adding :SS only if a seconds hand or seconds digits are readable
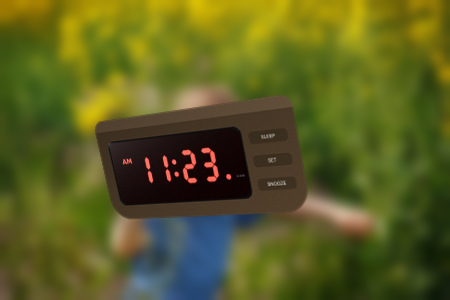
11:23
